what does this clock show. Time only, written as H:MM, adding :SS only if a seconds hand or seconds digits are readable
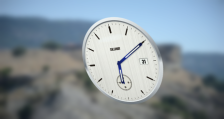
6:10
